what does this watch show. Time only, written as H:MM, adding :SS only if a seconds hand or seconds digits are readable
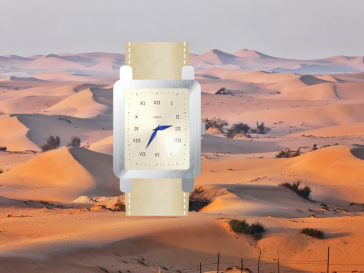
2:35
